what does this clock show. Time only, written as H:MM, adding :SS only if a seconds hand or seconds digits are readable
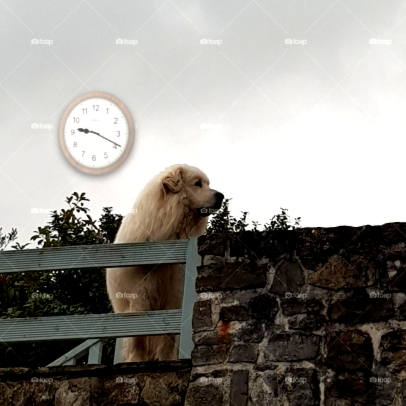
9:19
